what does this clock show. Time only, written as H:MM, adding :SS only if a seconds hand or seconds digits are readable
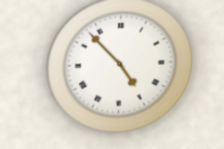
4:53
